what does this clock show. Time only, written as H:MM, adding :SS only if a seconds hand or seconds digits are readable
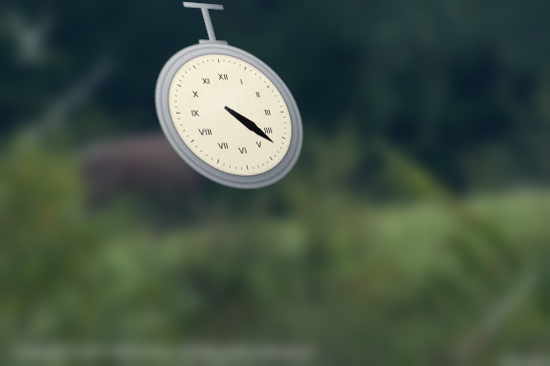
4:22
